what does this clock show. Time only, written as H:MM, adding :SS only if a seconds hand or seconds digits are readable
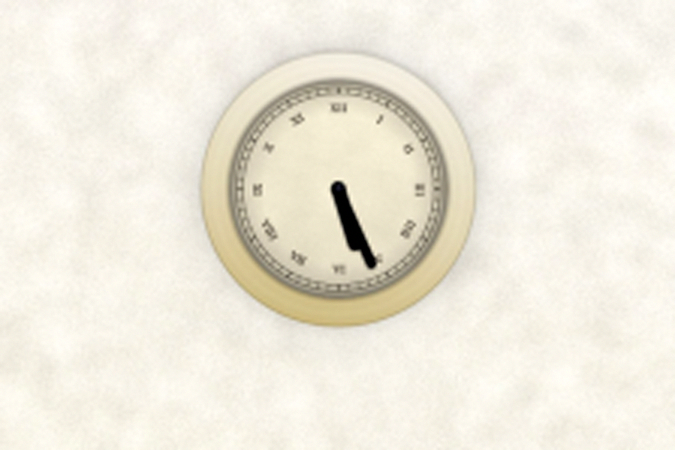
5:26
